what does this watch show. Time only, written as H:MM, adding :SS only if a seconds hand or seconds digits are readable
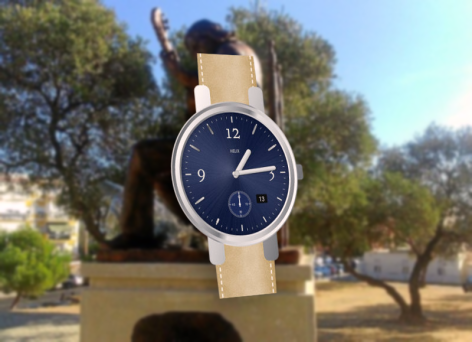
1:14
